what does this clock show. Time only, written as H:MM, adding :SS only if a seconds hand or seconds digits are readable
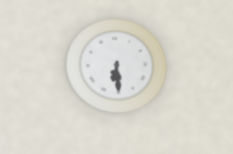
6:30
